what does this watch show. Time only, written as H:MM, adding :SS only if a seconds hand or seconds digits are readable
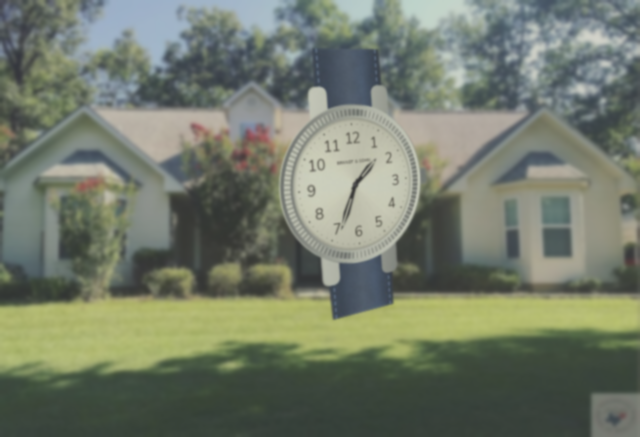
1:34
